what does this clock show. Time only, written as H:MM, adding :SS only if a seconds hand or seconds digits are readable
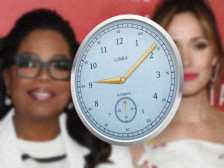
9:09
